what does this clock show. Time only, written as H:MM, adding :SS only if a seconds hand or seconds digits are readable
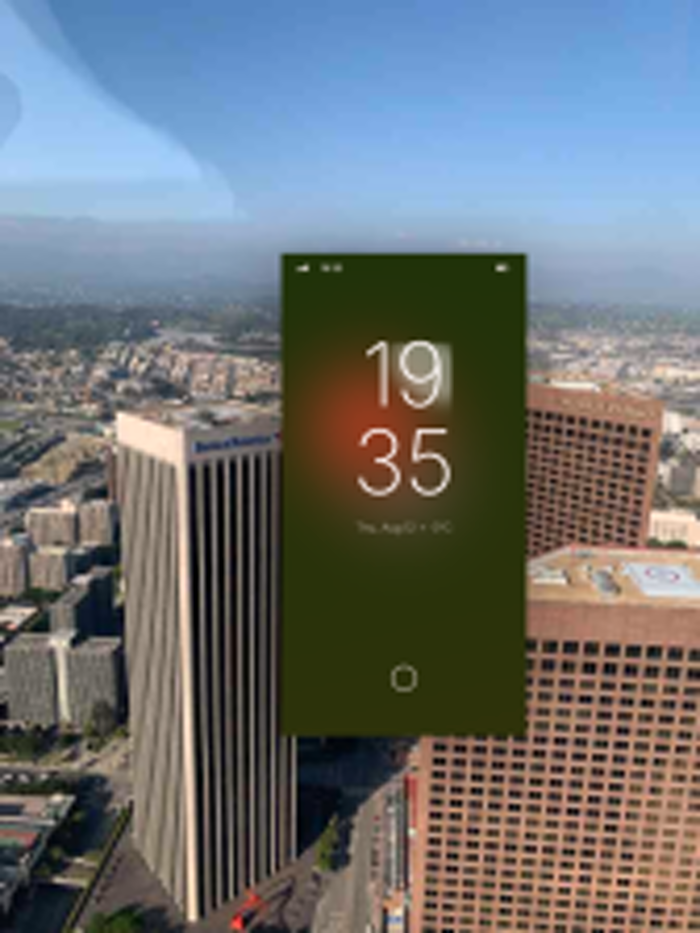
19:35
